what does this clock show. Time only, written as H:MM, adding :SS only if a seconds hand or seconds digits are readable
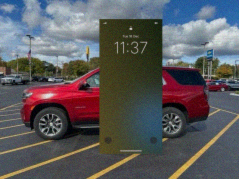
11:37
